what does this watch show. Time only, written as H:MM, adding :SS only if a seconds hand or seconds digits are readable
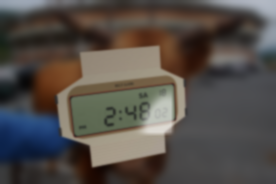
2:48
